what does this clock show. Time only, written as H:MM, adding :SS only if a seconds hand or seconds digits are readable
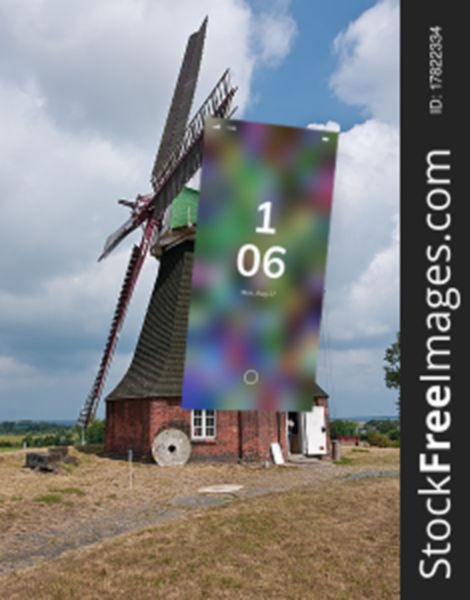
1:06
